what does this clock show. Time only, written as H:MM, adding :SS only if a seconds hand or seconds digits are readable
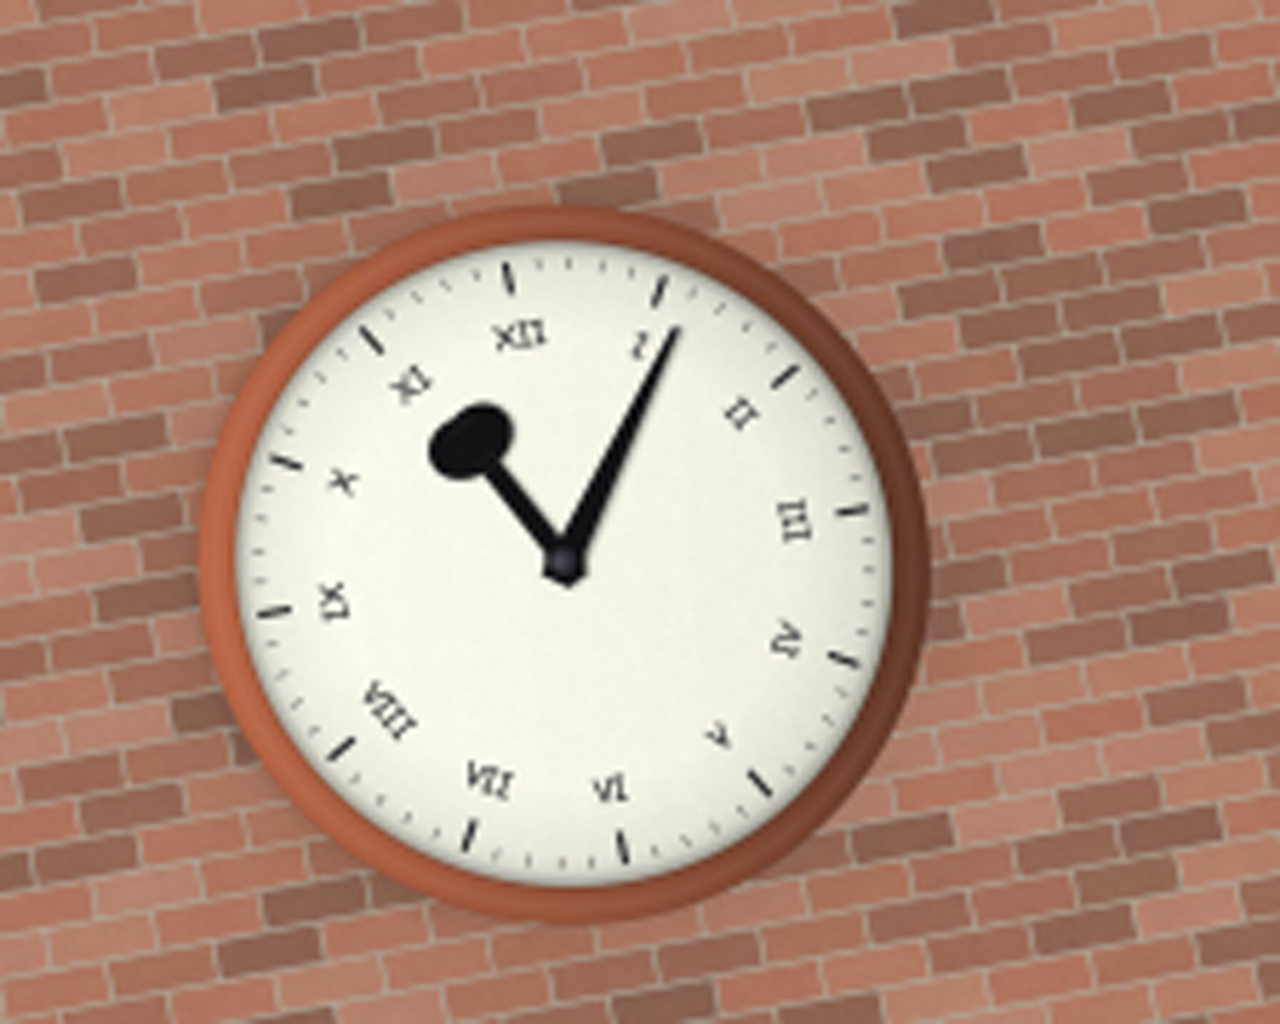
11:06
